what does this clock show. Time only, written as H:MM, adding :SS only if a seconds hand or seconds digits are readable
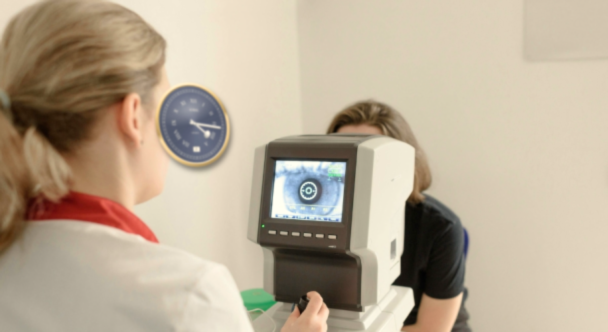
4:16
